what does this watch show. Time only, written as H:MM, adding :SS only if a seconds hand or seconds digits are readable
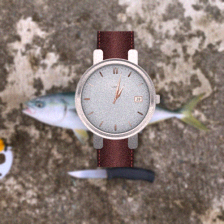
1:02
